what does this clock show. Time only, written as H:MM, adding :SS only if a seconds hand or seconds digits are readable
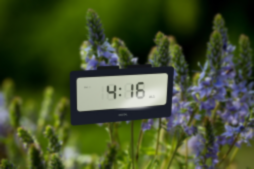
4:16
